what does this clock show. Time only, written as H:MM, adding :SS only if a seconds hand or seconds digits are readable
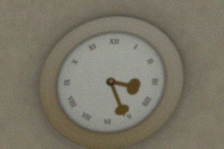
3:26
